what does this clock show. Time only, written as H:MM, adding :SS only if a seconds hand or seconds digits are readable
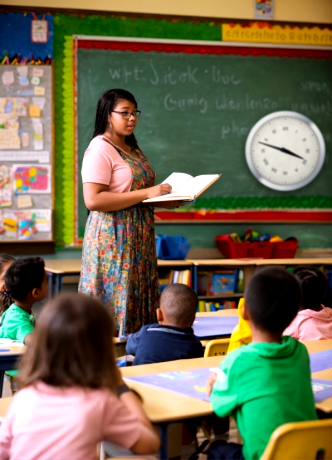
3:48
